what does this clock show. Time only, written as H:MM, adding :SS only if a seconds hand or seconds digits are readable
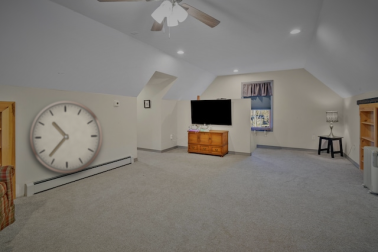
10:37
